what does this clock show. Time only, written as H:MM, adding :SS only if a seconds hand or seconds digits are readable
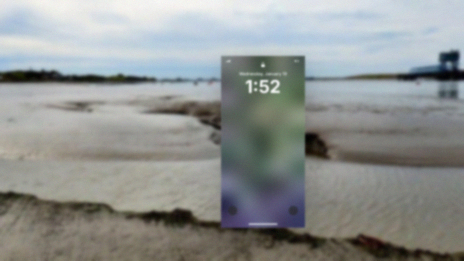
1:52
